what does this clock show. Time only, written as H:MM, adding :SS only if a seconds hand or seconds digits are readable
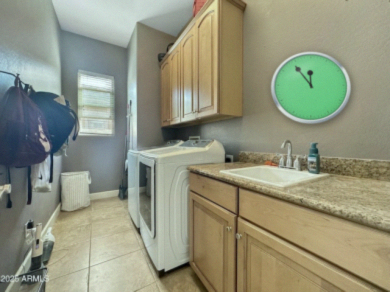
11:54
